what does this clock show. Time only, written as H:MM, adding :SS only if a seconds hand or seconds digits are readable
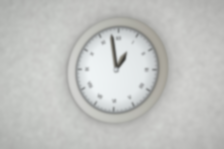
12:58
